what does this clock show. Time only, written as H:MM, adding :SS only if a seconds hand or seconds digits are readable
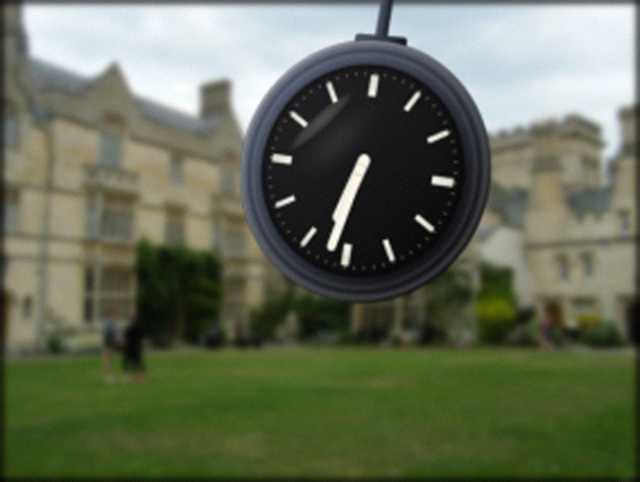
6:32
